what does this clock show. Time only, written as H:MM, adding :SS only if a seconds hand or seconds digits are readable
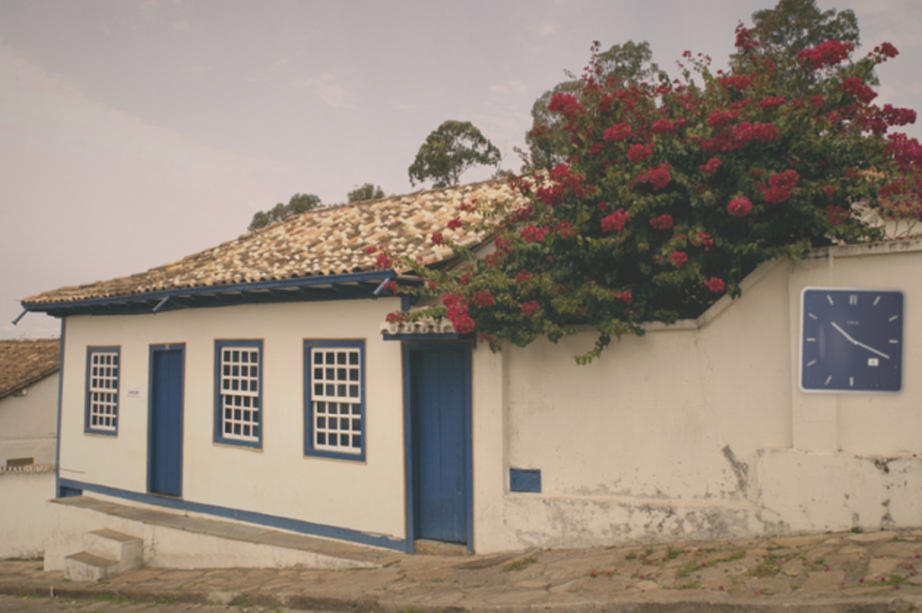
10:19
